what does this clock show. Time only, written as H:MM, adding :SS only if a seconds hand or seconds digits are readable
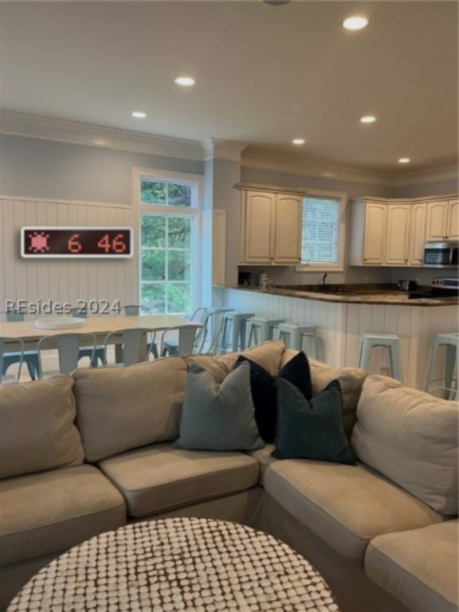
6:46
